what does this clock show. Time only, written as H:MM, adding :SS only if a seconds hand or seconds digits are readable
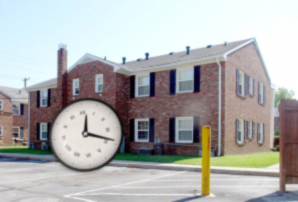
12:19
